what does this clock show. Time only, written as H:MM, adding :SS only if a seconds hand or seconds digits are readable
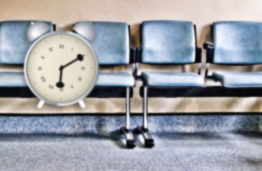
6:10
